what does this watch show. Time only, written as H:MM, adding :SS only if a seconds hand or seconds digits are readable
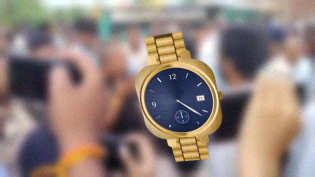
4:22
